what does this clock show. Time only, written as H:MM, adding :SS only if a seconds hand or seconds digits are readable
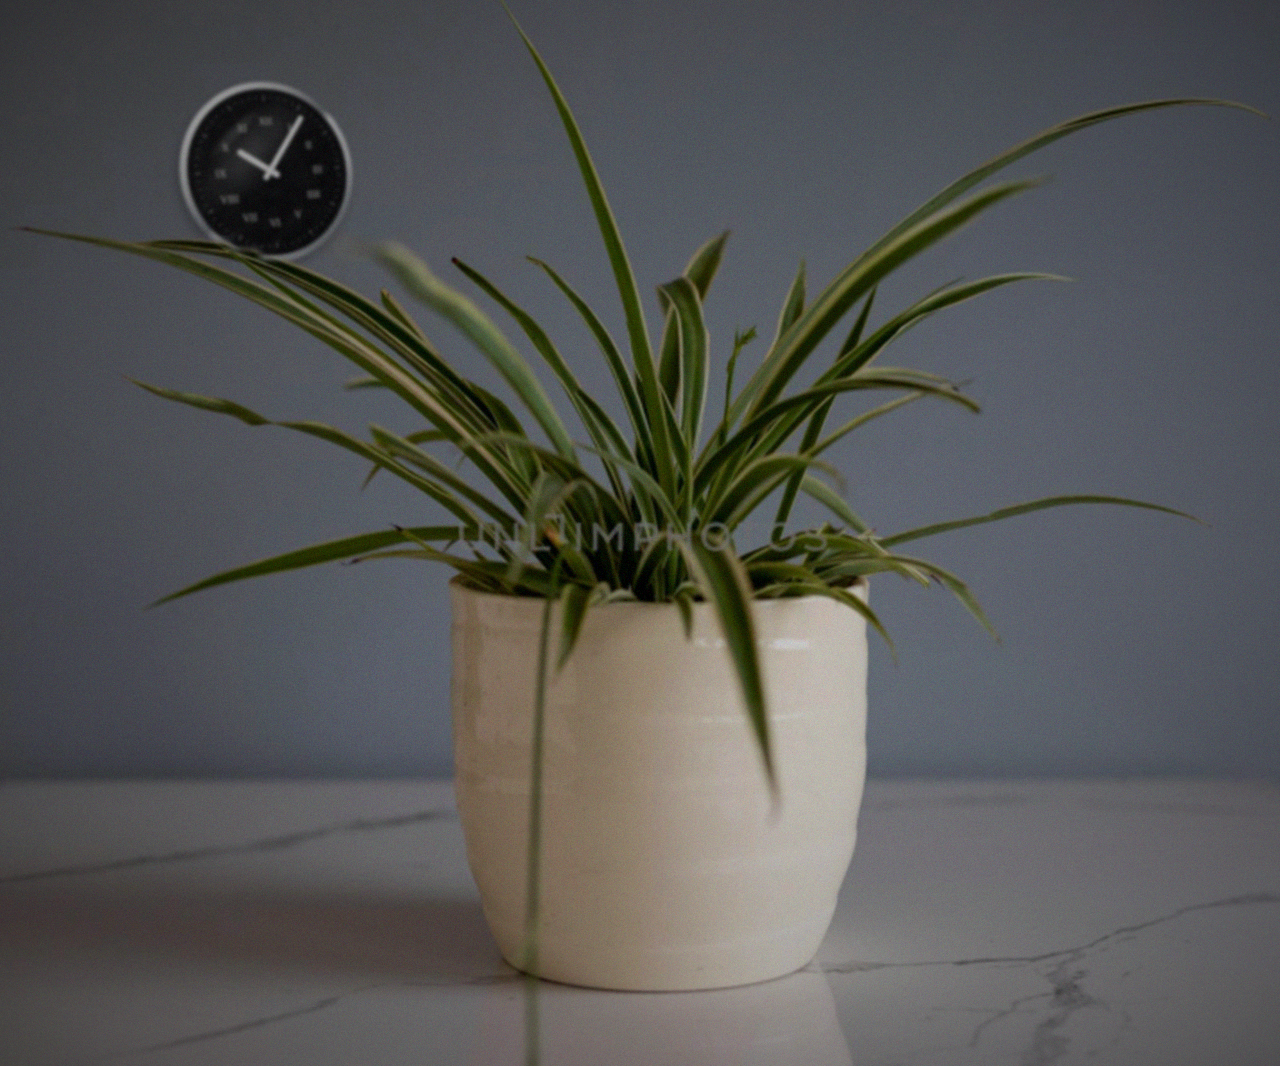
10:06
